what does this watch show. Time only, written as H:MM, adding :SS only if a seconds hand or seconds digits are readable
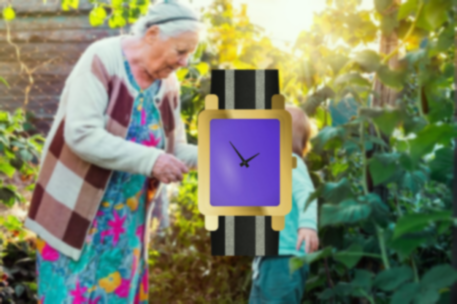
1:54
